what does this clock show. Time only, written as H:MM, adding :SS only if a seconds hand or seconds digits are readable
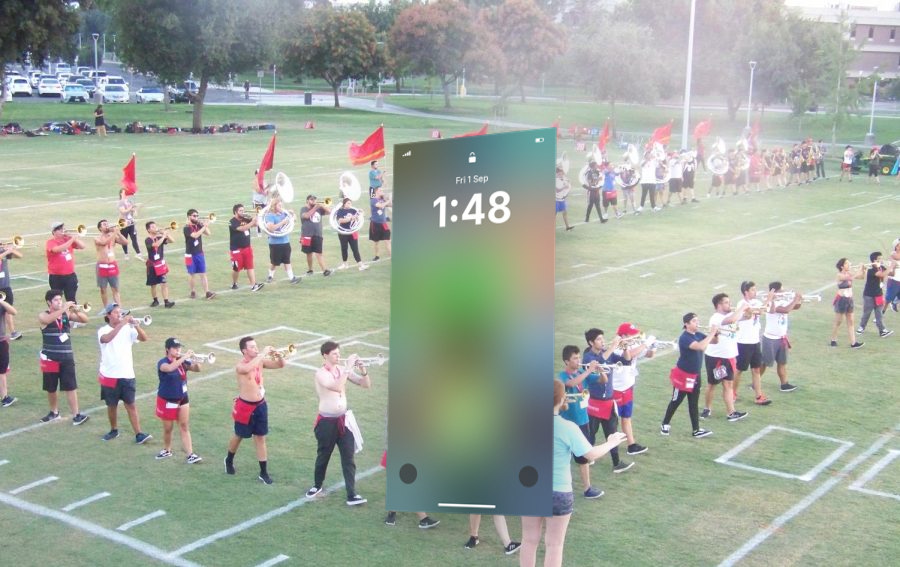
1:48
